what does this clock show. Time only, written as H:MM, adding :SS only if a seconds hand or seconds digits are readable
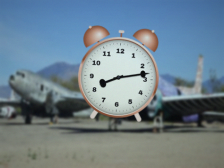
8:13
